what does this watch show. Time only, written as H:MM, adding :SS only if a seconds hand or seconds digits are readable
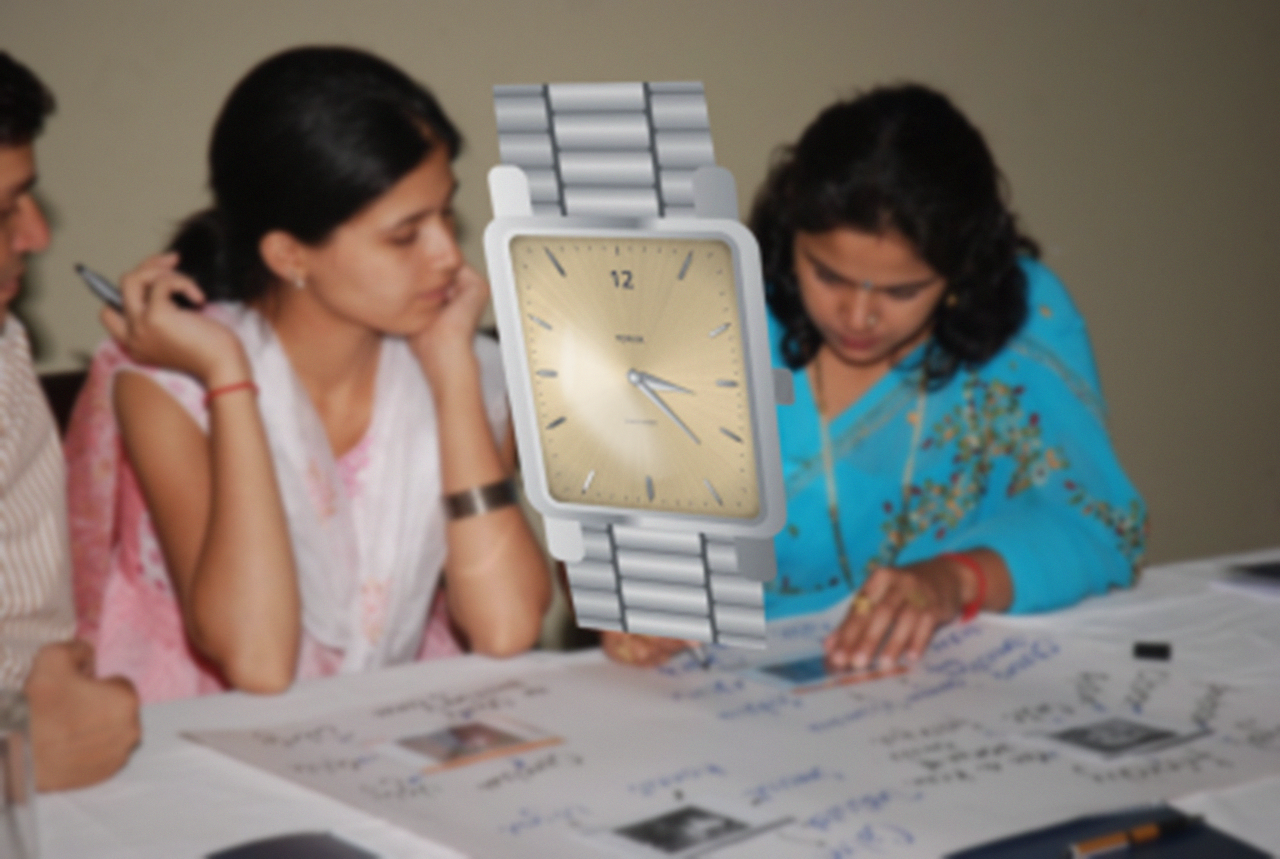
3:23
